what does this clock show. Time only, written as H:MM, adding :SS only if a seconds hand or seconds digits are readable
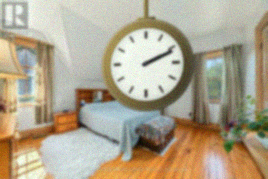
2:11
